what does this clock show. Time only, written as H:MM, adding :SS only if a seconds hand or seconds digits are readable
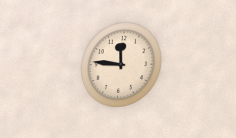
11:46
